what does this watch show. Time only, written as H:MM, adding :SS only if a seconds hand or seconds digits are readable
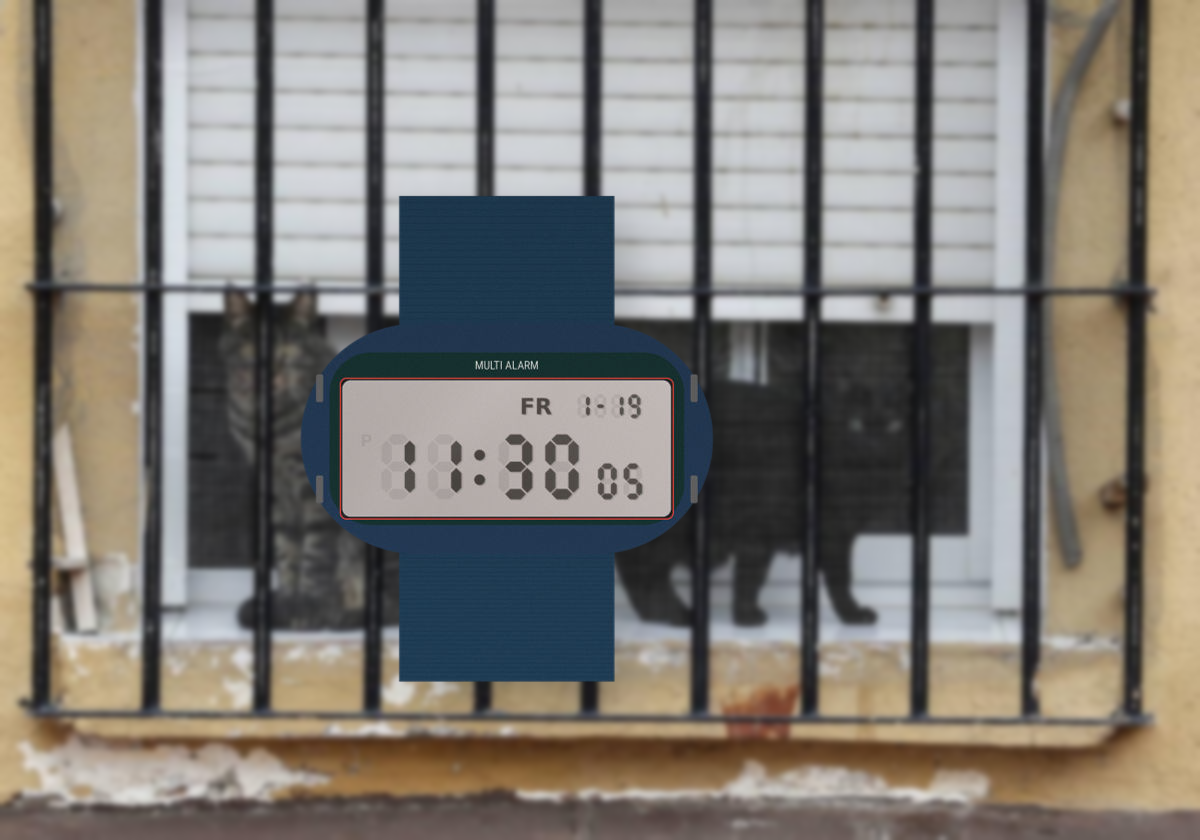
11:30:05
